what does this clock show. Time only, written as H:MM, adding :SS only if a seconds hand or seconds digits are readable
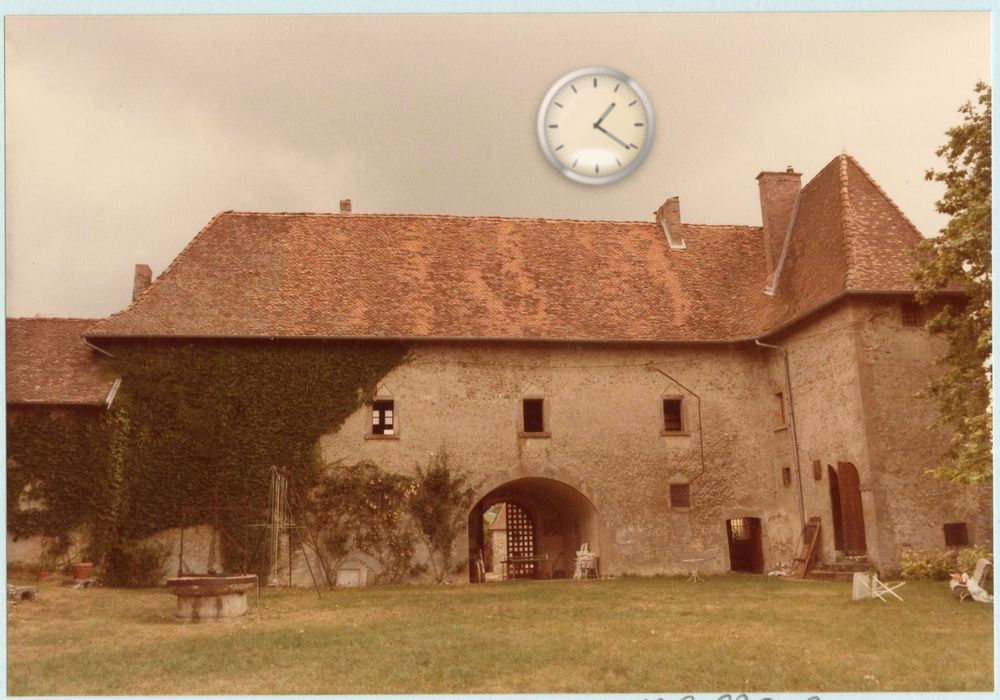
1:21
